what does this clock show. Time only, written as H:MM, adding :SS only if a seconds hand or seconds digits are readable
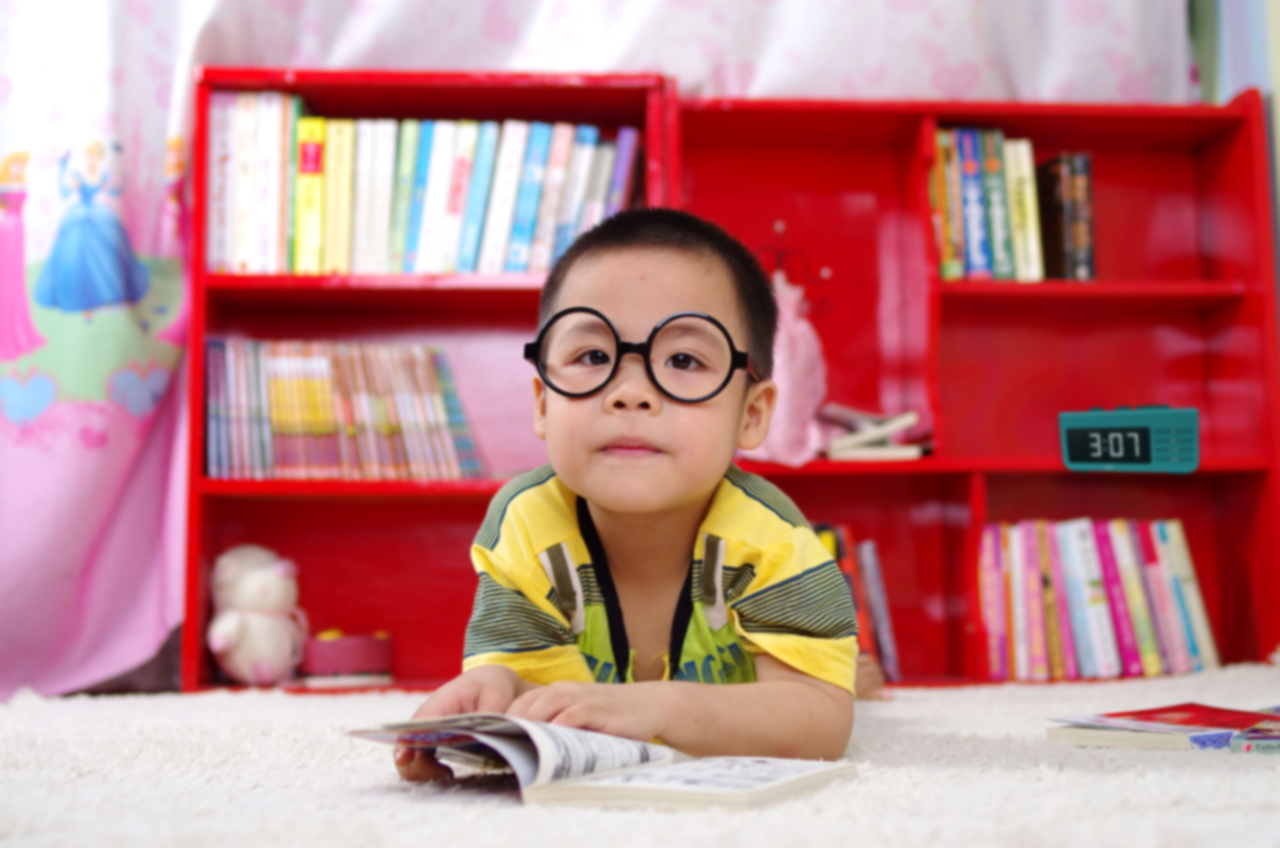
3:07
